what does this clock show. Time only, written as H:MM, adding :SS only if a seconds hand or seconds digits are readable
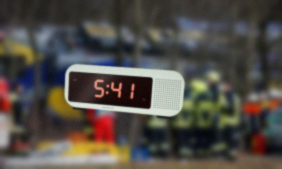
5:41
